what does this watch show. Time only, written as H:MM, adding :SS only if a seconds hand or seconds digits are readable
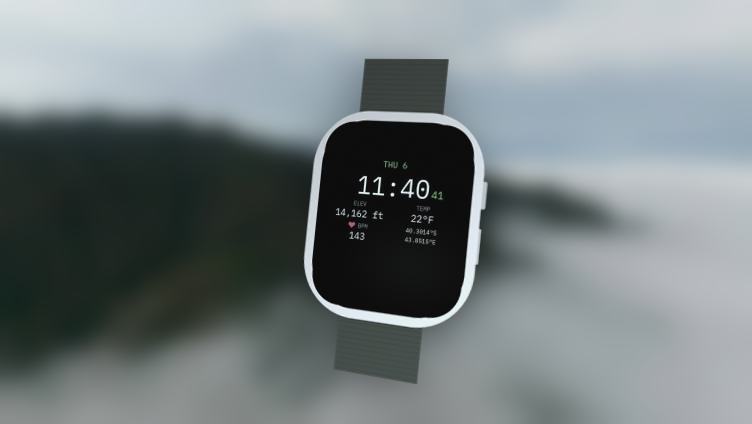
11:40:41
